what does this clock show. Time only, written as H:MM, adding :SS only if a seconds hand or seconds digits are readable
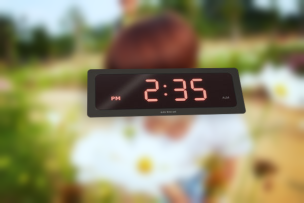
2:35
